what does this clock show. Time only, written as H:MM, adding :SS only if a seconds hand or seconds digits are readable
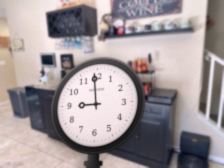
8:59
